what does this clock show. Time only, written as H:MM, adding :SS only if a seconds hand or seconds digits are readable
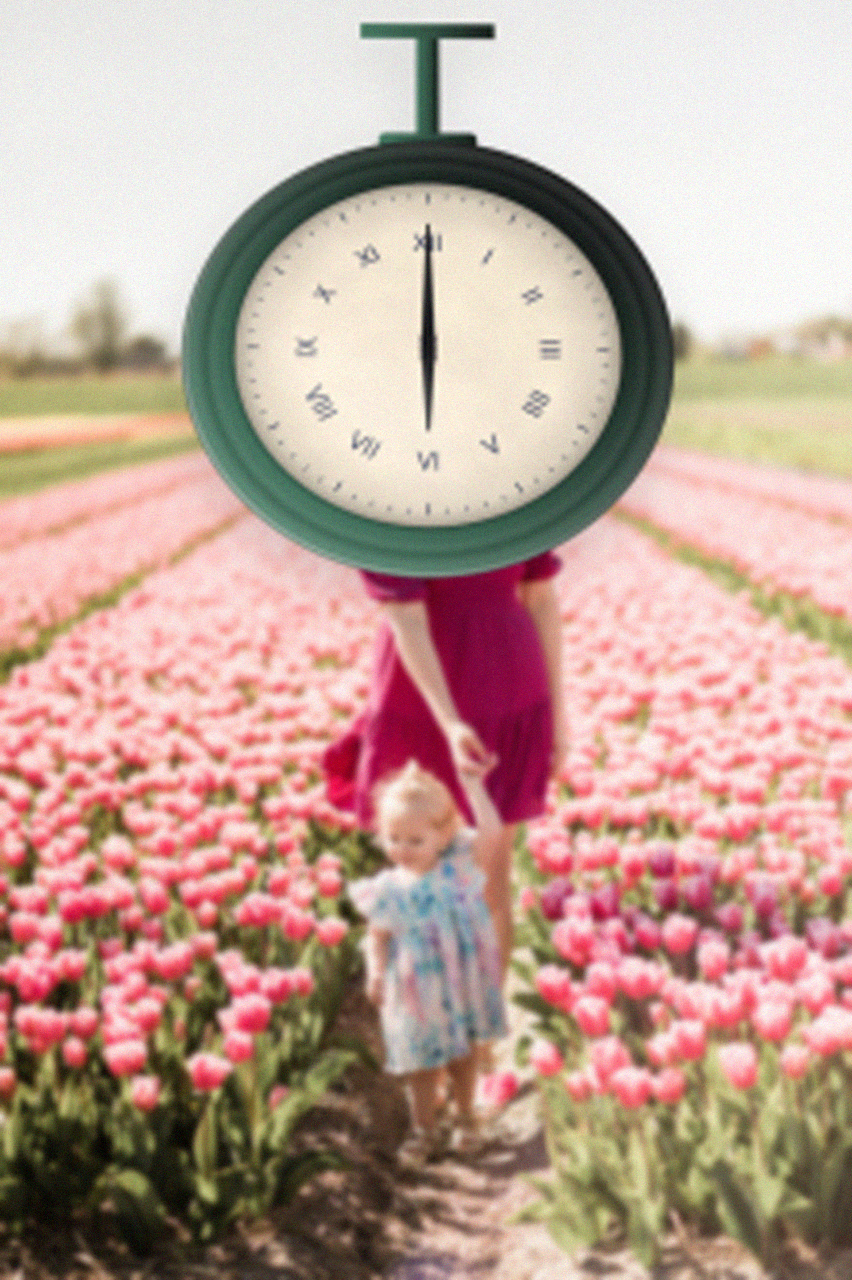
6:00
